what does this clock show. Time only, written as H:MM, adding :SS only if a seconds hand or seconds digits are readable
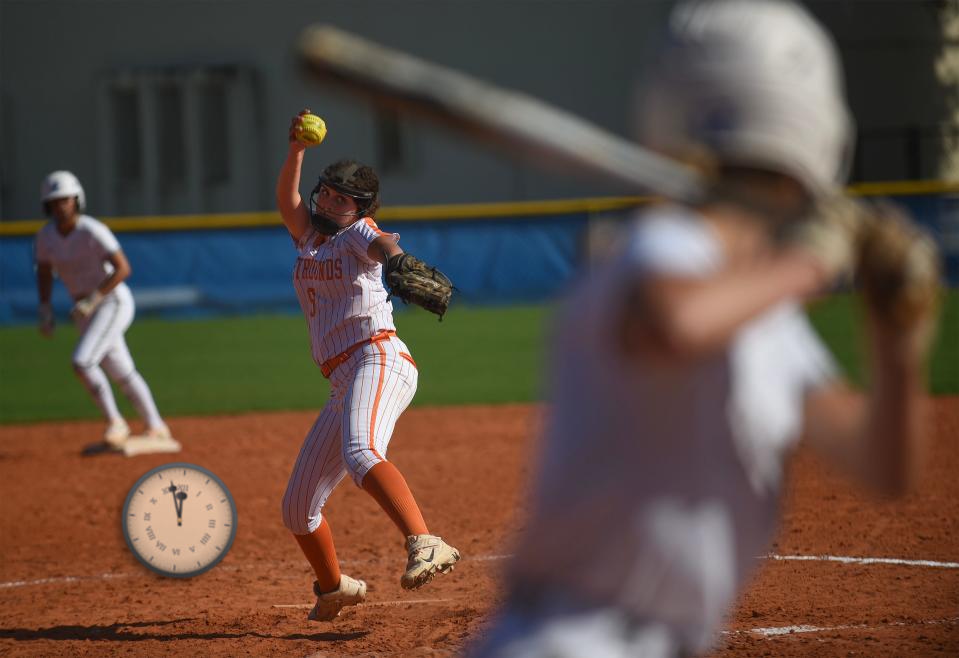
11:57
